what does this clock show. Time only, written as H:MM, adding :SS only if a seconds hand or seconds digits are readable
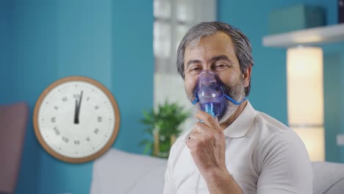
12:02
